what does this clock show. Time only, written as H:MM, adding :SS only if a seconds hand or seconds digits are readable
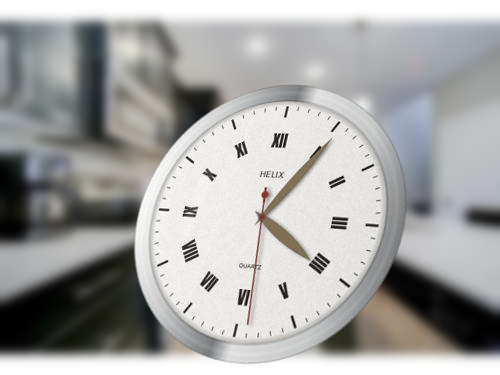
4:05:29
